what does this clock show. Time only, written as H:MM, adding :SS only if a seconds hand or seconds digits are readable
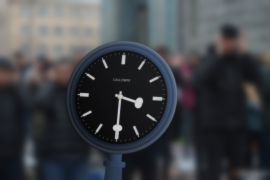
3:30
